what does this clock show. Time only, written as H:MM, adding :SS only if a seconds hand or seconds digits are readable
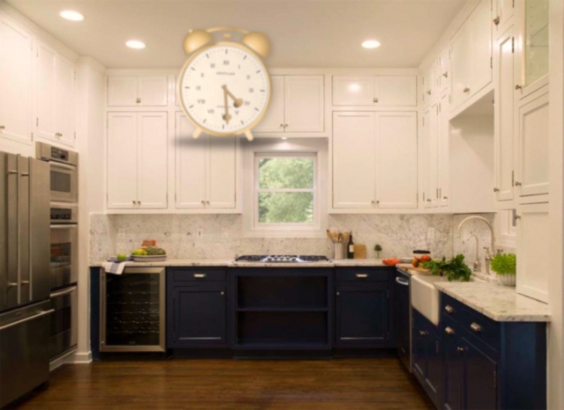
4:29
